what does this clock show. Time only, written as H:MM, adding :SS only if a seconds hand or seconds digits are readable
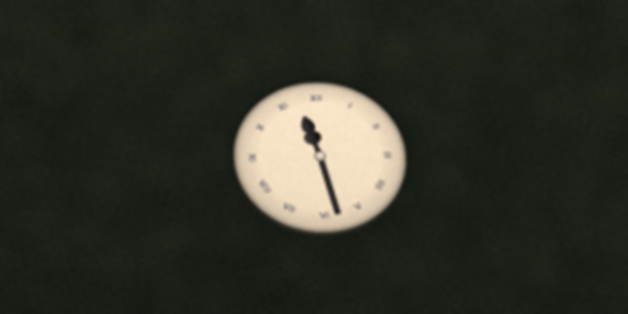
11:28
